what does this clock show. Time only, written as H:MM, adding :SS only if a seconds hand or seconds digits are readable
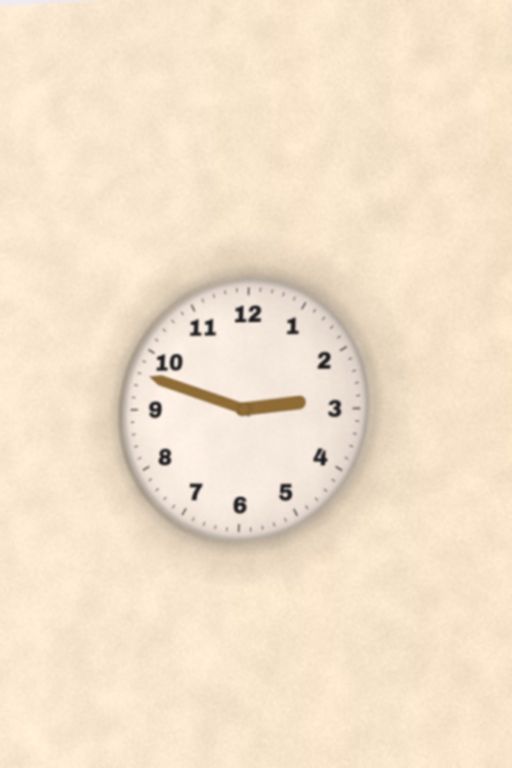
2:48
